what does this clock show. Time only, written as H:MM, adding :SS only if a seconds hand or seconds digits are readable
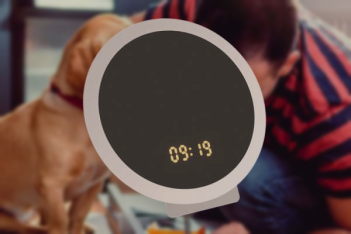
9:19
